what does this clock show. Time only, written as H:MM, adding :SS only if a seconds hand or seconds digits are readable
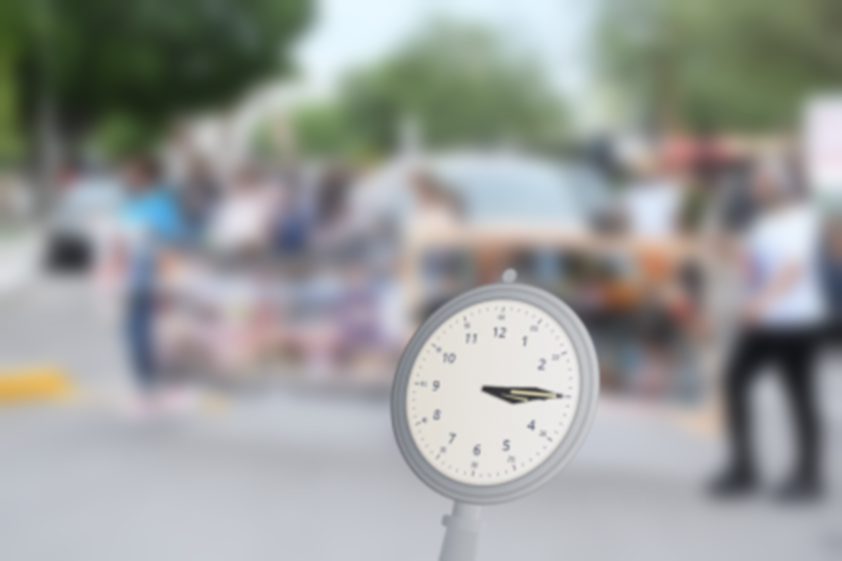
3:15
